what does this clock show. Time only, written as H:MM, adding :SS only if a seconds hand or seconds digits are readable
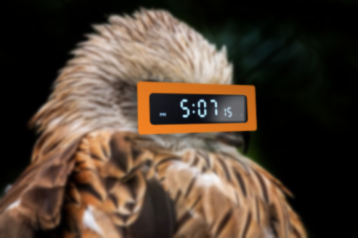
5:07:15
